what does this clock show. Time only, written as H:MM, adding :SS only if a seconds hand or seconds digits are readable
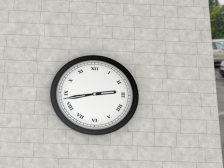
2:43
